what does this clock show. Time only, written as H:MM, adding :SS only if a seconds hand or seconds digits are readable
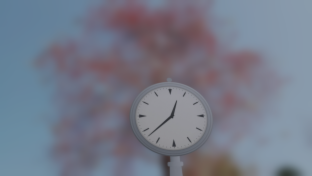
12:38
